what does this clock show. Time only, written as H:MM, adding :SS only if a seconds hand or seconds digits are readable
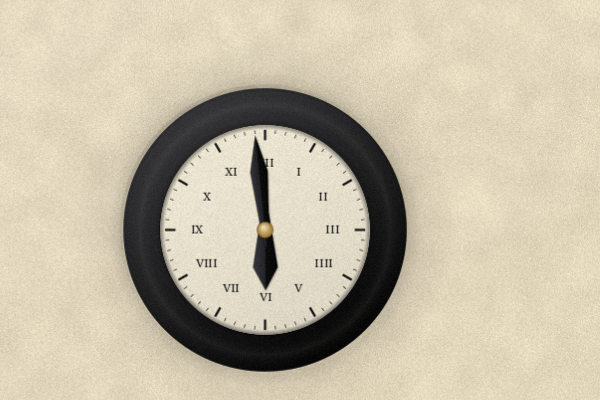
5:59
